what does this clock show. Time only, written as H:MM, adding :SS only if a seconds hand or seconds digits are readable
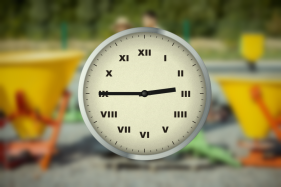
2:45
